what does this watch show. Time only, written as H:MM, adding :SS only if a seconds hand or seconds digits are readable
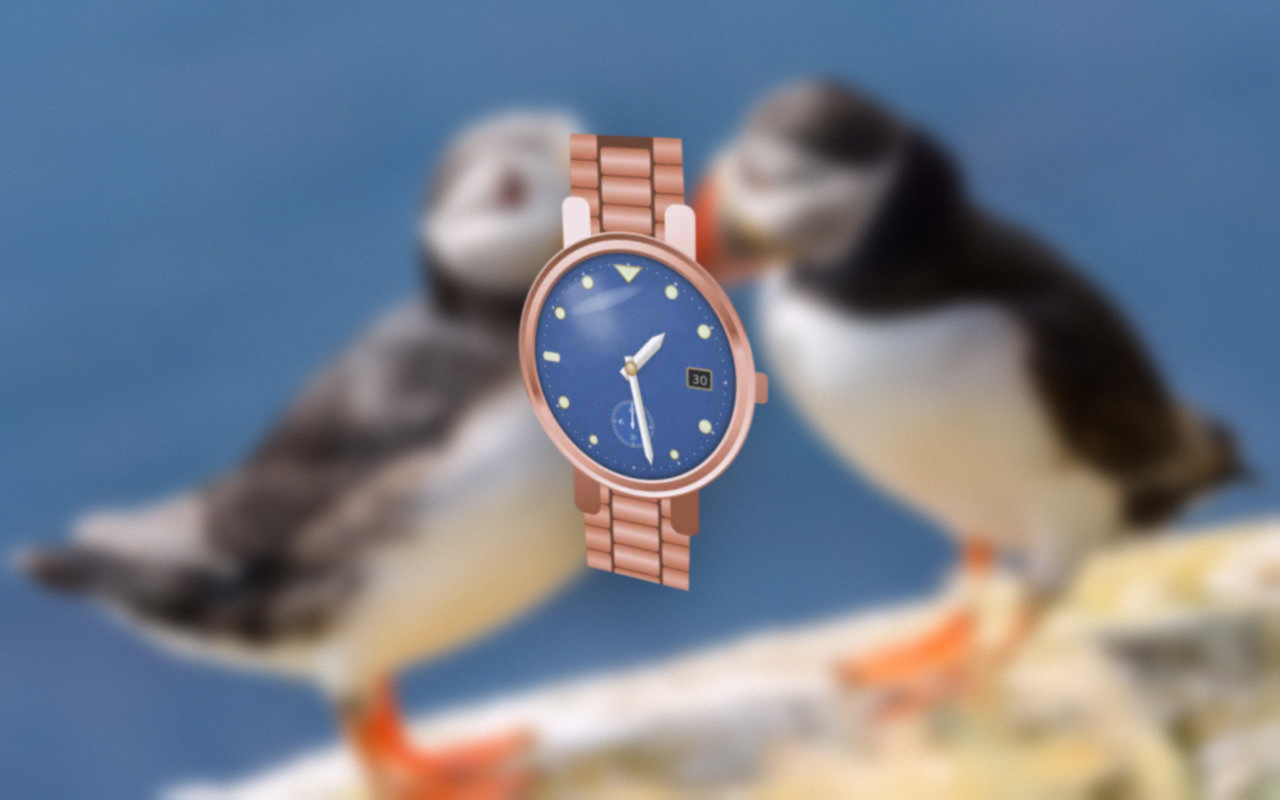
1:28
